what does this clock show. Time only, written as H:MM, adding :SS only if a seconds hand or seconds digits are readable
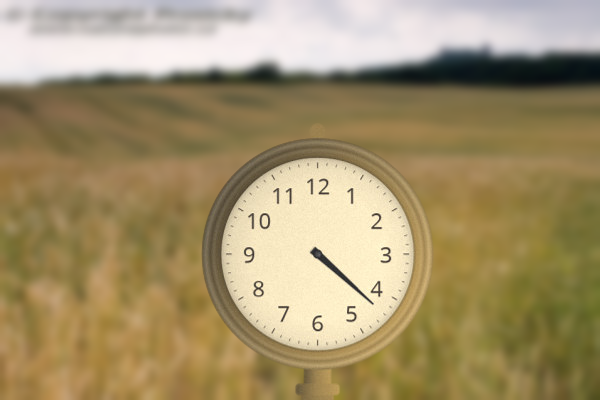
4:22
